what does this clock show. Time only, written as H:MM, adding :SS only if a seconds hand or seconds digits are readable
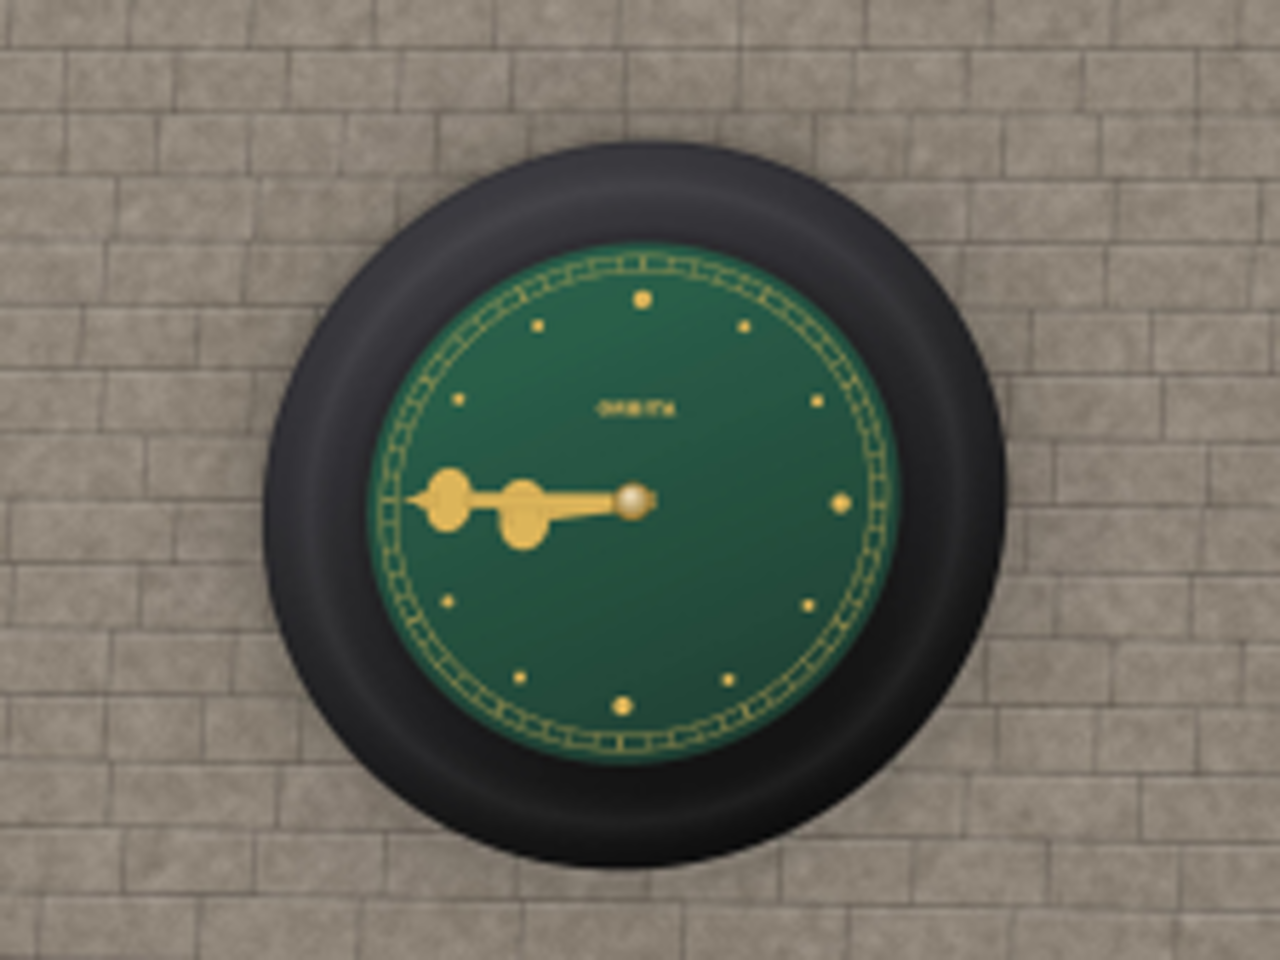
8:45
